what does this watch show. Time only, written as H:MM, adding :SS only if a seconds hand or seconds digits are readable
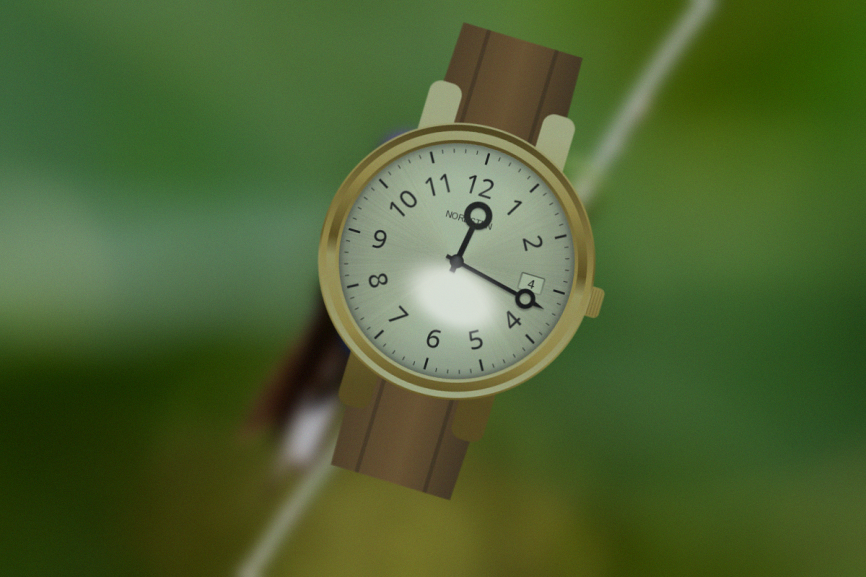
12:17
